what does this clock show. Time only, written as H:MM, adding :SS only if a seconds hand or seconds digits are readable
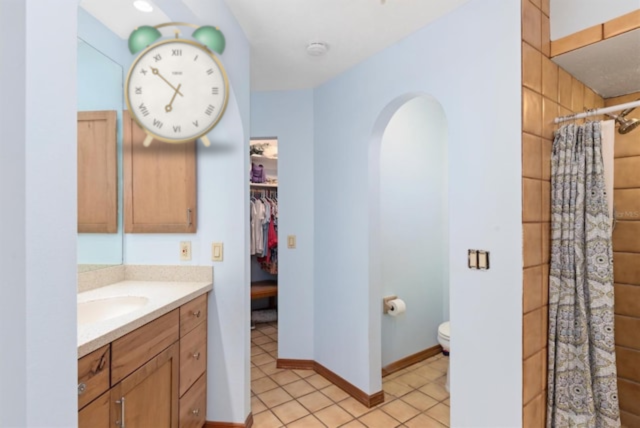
6:52
